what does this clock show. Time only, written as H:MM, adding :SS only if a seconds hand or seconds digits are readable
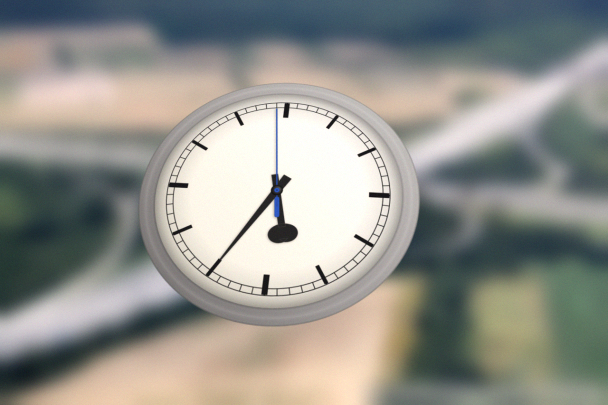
5:34:59
